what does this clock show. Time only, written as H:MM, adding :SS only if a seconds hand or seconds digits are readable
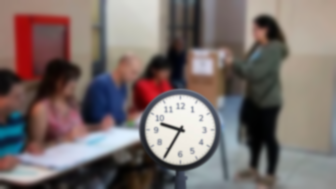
9:35
